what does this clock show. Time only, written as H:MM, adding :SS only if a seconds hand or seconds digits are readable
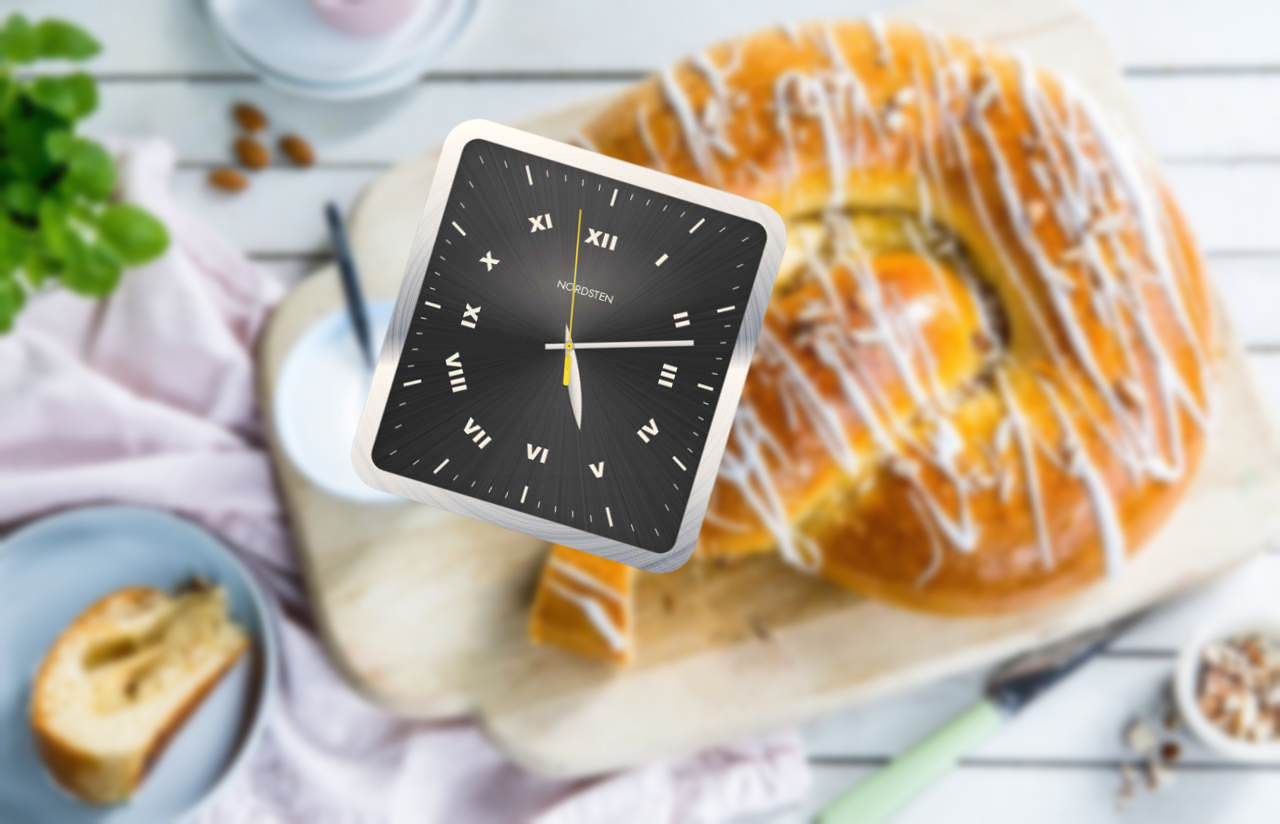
5:11:58
